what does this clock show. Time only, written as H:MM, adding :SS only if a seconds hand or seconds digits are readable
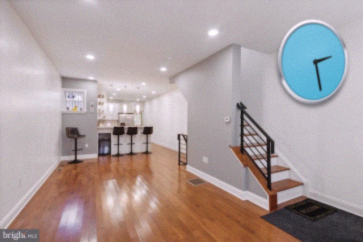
2:28
